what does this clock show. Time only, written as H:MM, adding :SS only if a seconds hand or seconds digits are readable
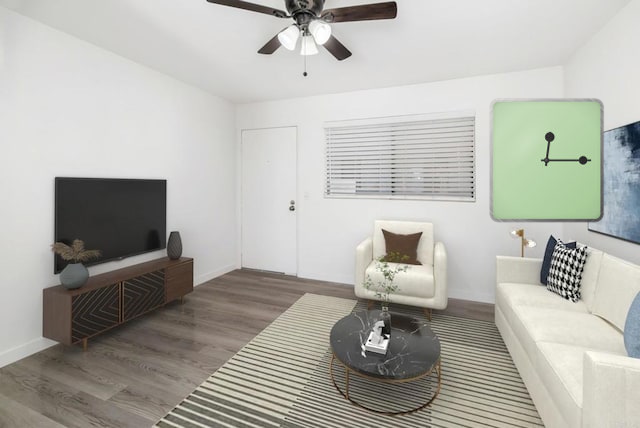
12:15
